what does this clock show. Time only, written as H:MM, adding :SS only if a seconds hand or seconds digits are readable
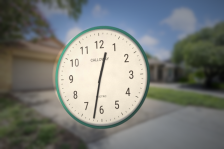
12:32
